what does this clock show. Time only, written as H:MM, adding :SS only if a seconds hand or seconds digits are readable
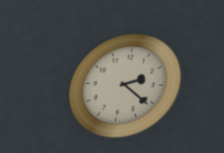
2:21
